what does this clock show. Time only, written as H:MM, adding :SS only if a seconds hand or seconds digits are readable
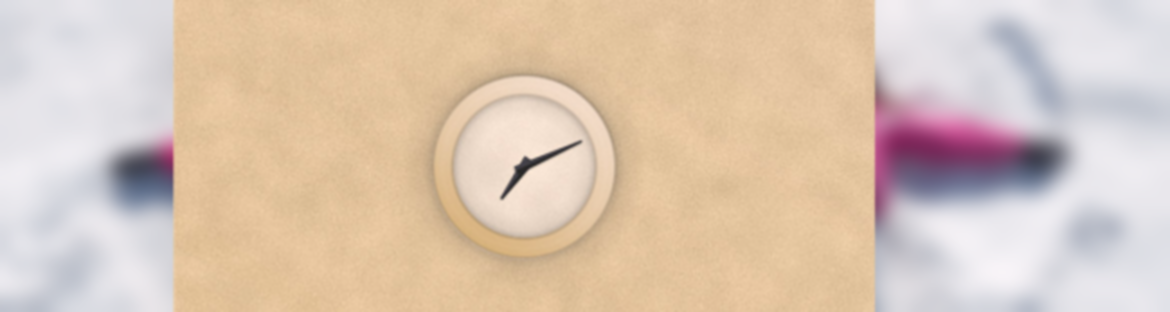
7:11
